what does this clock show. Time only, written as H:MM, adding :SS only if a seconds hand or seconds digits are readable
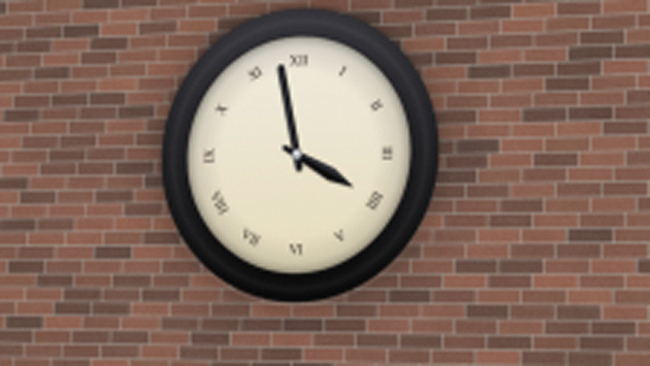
3:58
